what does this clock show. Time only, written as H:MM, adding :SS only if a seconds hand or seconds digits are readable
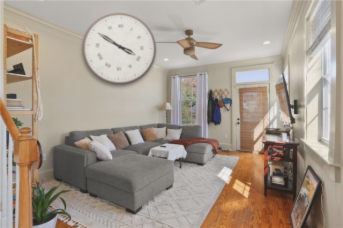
3:50
